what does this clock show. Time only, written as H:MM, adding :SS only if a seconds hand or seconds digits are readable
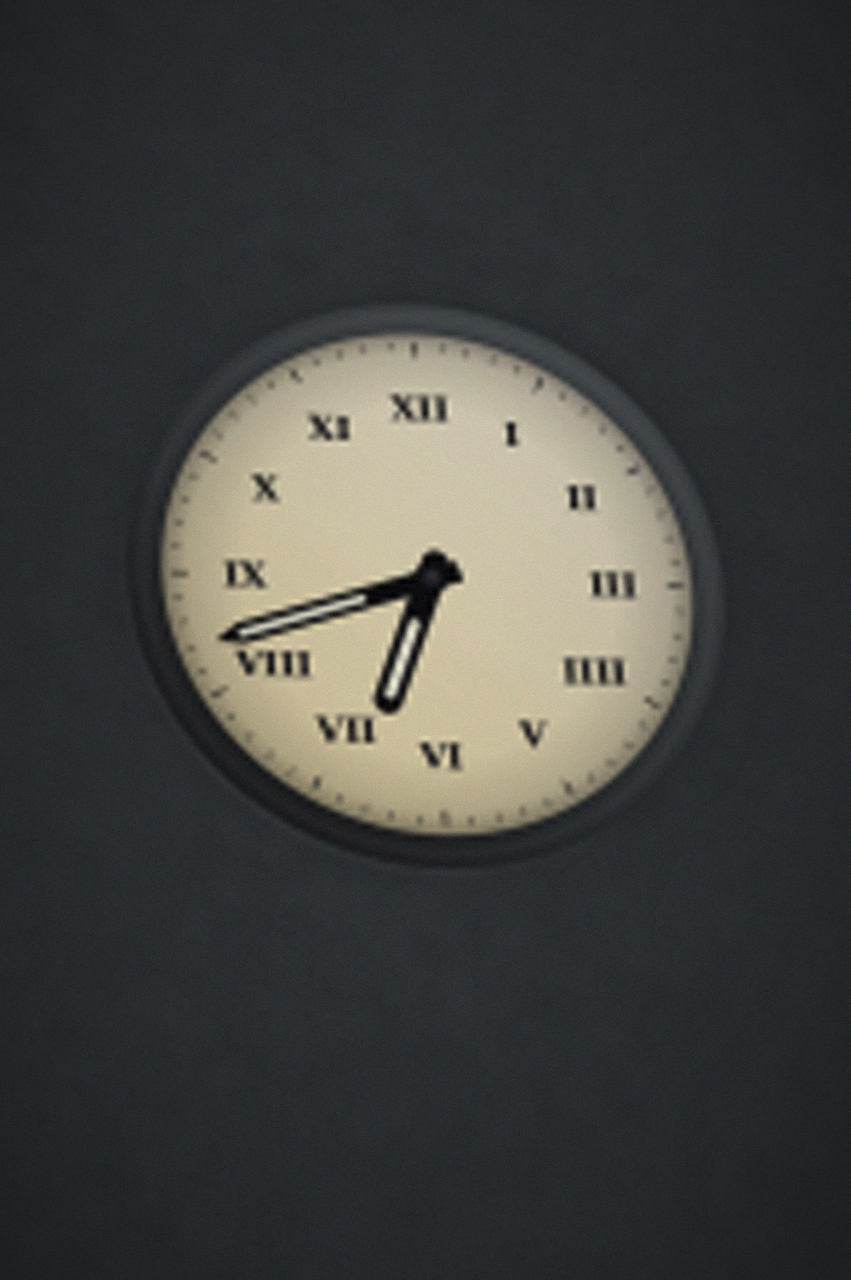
6:42
